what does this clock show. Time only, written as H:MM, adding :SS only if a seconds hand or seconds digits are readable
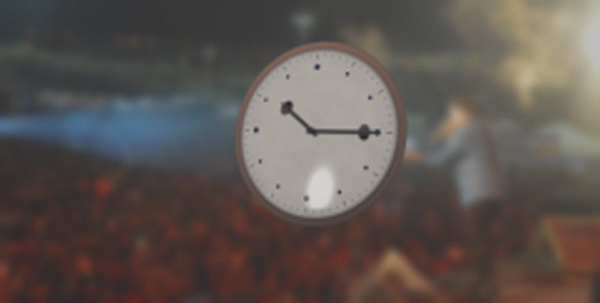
10:15
